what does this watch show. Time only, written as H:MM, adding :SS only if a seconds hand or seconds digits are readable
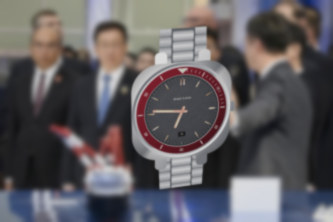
6:46
